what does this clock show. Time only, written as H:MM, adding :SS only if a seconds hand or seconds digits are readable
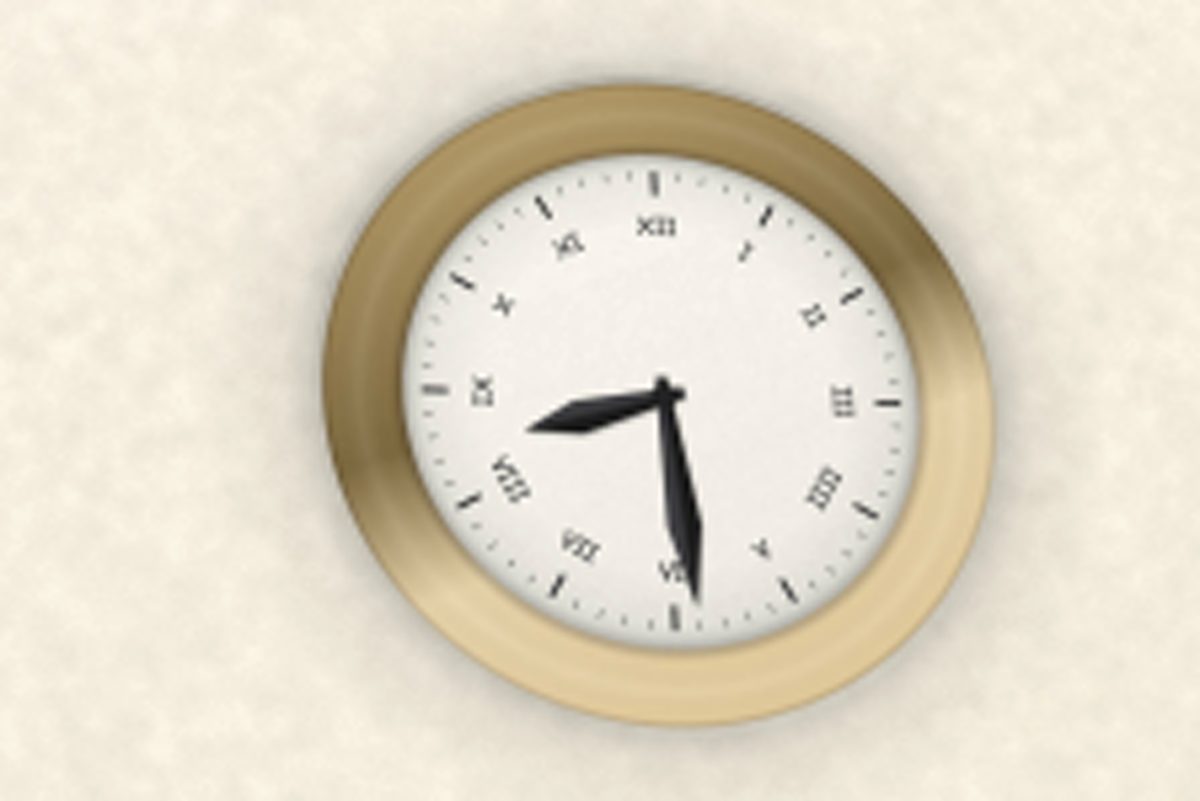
8:29
